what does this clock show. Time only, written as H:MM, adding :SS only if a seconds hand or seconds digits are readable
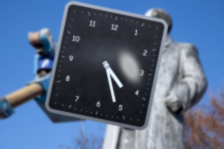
4:26
